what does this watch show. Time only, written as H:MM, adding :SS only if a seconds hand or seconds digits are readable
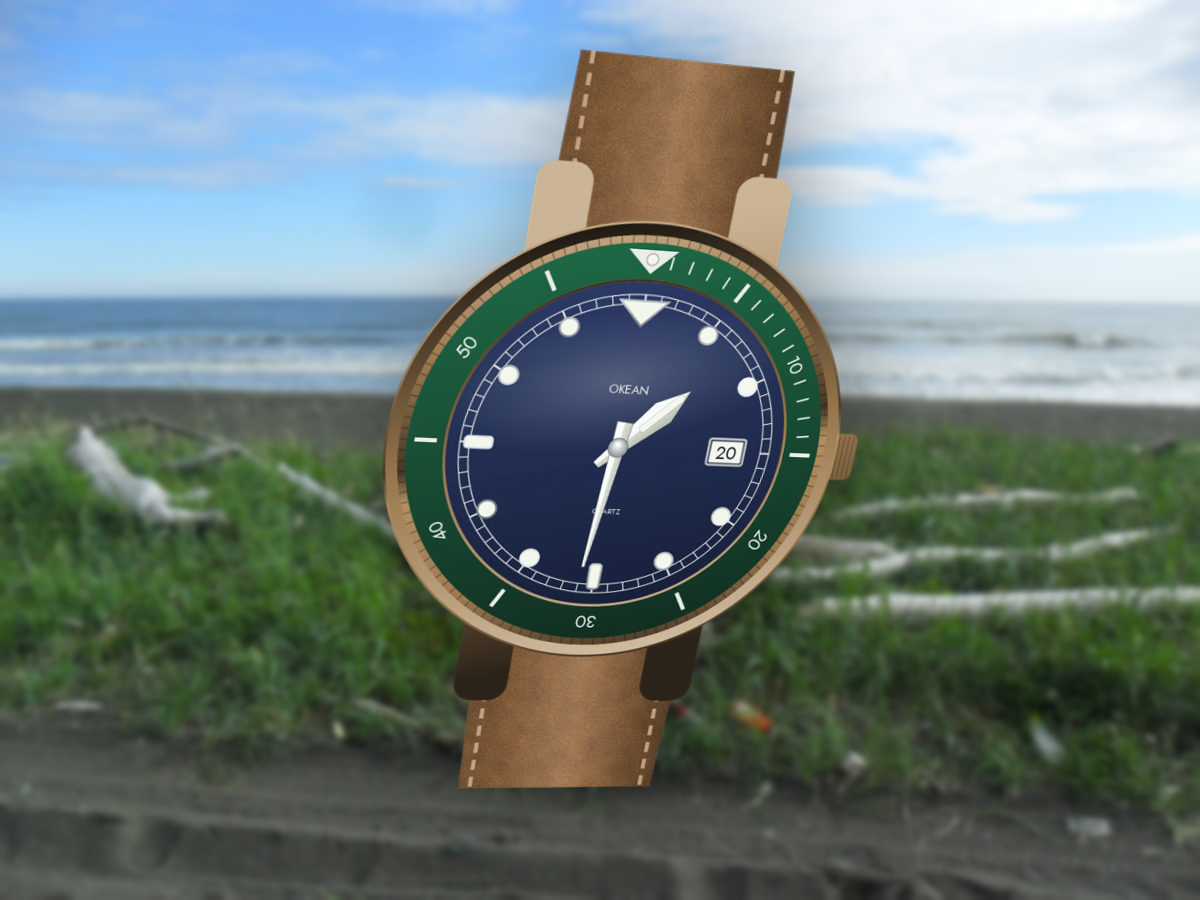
1:31
